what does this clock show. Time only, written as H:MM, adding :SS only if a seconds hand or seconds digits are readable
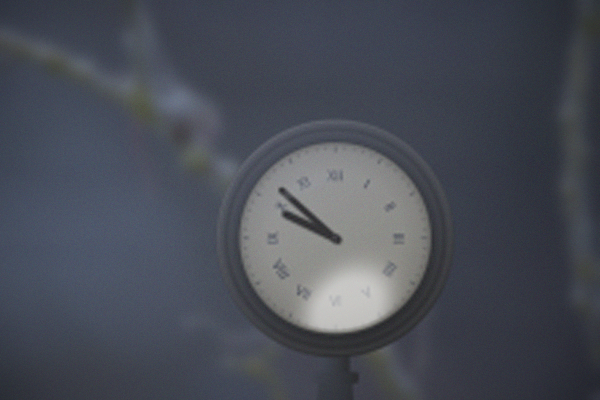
9:52
